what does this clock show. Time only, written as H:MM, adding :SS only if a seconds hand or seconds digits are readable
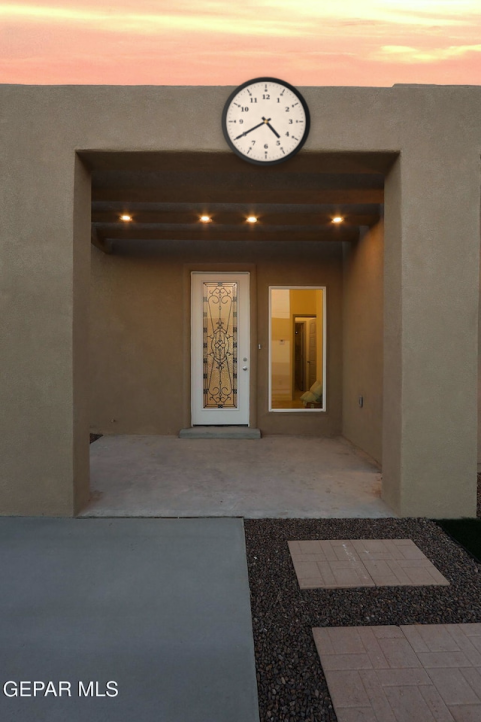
4:40
